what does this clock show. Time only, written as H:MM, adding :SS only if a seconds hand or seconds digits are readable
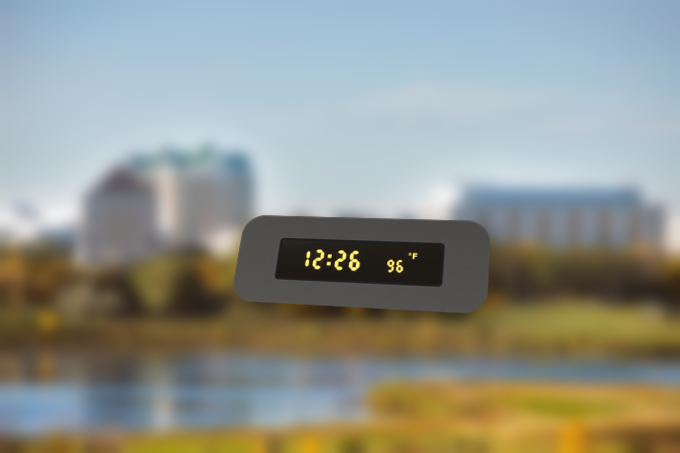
12:26
